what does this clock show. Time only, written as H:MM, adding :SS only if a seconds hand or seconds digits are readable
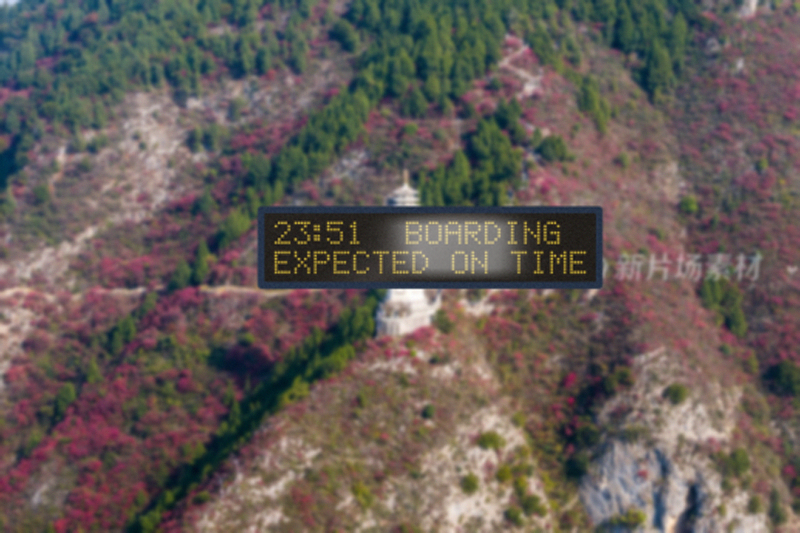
23:51
